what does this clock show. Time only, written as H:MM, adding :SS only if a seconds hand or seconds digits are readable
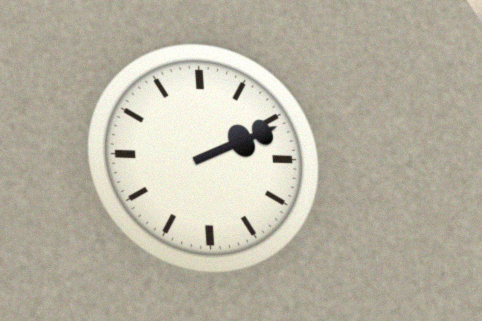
2:11
